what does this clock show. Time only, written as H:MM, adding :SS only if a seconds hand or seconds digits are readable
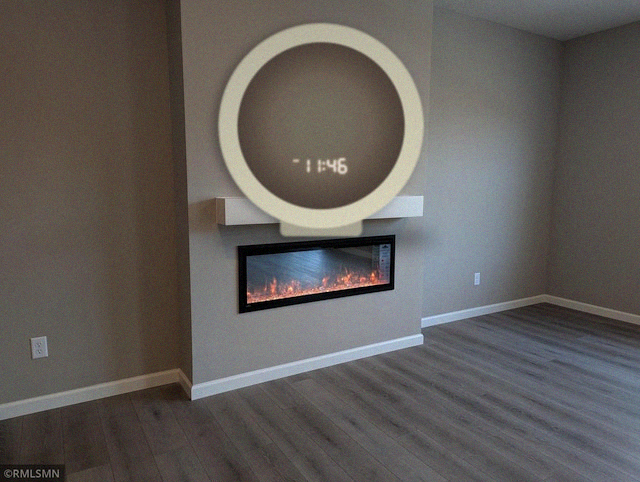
11:46
